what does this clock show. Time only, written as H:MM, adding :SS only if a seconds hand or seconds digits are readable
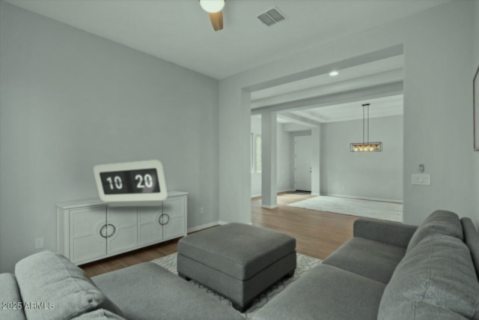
10:20
